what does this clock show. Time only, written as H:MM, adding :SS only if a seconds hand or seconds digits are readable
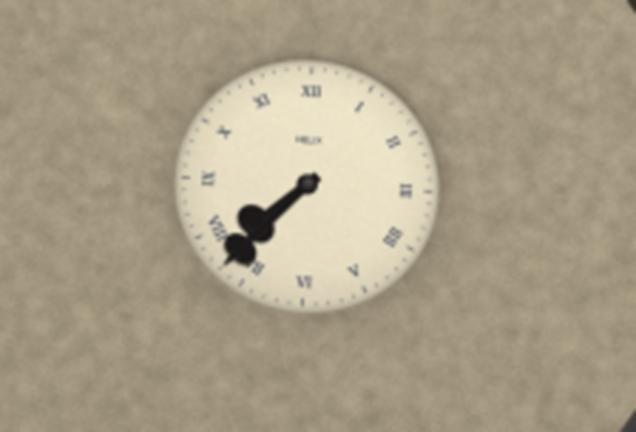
7:37
